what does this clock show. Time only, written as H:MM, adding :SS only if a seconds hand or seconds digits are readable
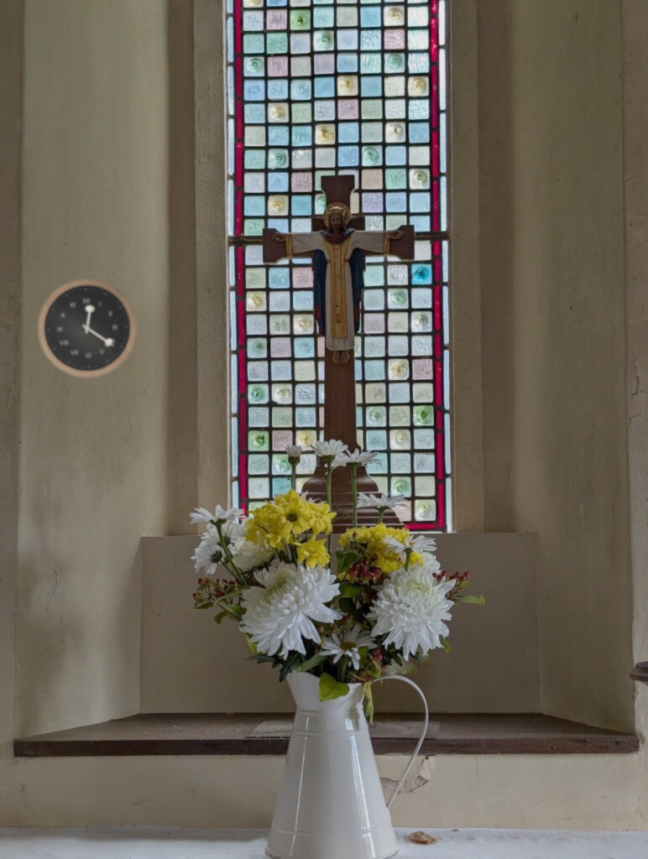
12:21
